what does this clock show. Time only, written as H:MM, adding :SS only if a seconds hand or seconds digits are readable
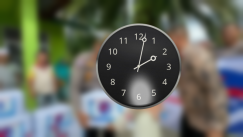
2:02
